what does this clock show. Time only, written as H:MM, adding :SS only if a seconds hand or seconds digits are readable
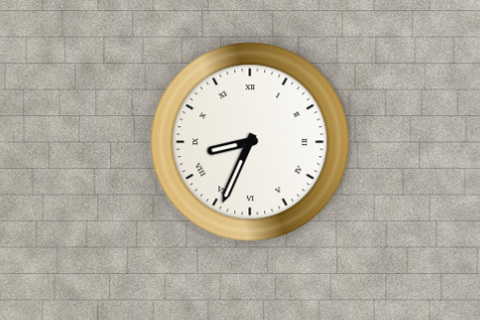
8:34
